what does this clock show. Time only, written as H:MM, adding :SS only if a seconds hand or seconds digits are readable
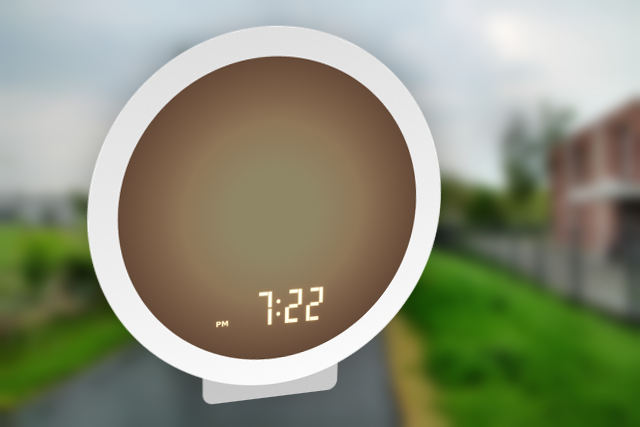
7:22
